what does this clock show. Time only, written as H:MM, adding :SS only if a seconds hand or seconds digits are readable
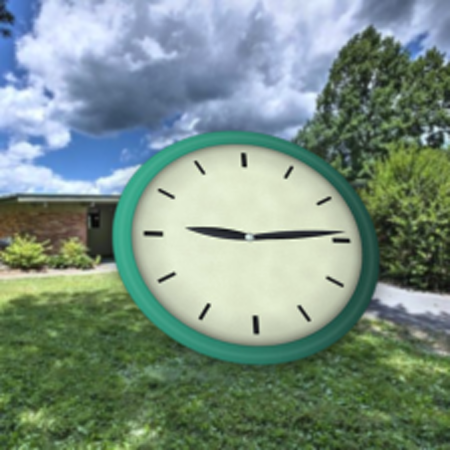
9:14
